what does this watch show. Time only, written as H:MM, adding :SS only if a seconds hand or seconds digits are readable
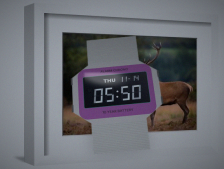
5:50
